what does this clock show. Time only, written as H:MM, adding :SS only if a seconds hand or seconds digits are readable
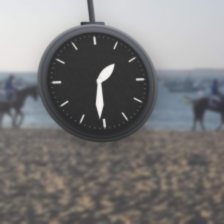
1:31
